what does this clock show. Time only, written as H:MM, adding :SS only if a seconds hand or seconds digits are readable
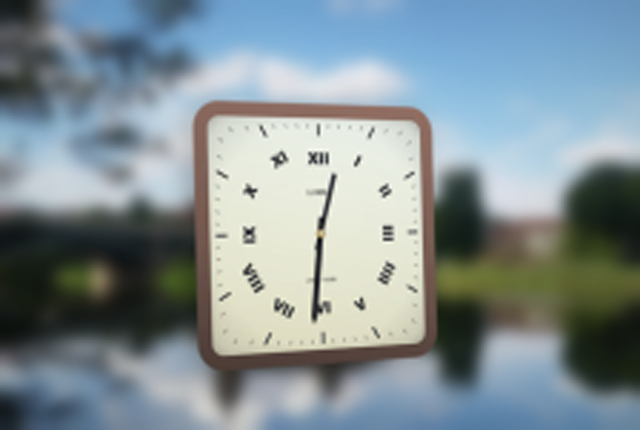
12:31
